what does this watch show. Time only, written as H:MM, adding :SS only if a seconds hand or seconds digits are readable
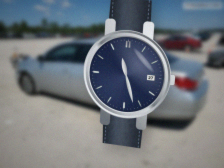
11:27
